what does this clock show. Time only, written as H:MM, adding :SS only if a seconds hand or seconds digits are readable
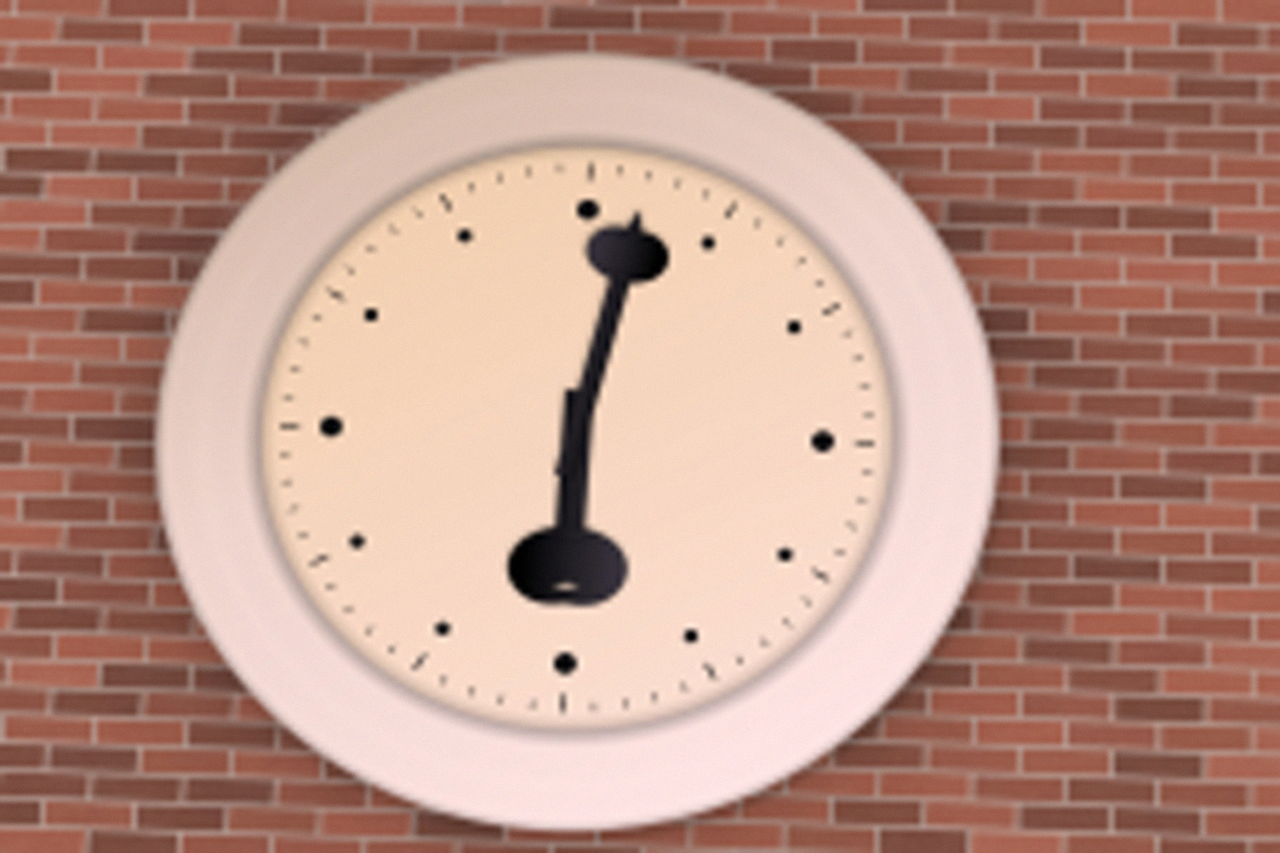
6:02
